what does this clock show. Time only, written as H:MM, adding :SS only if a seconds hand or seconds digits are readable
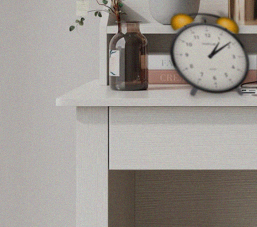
1:09
